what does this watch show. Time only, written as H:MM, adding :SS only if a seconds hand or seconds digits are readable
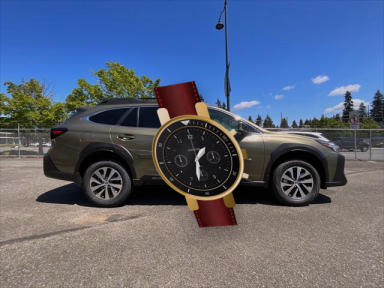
1:32
